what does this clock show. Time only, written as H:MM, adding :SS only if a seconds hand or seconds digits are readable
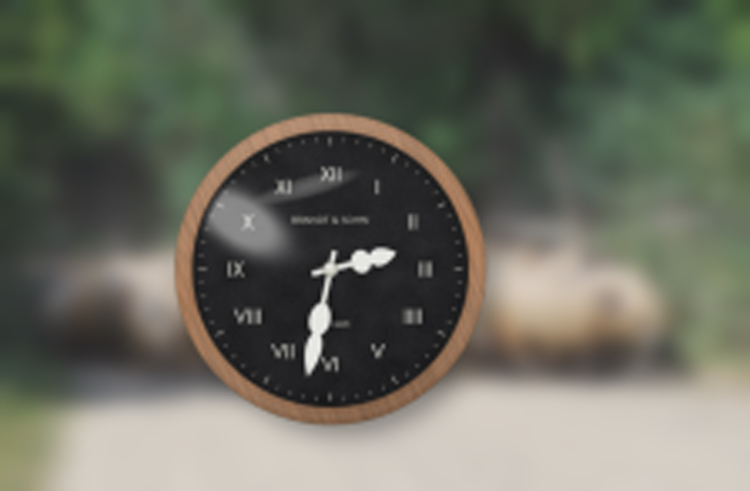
2:32
